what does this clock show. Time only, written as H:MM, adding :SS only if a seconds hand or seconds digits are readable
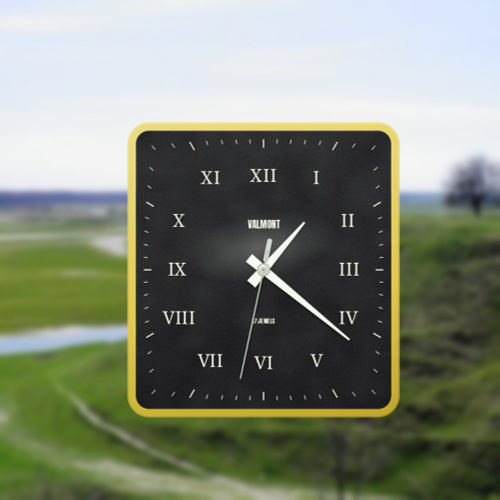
1:21:32
